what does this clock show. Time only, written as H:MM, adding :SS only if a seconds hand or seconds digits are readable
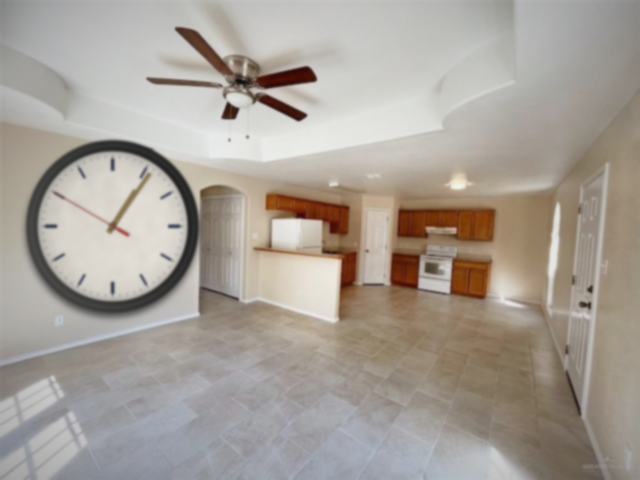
1:05:50
